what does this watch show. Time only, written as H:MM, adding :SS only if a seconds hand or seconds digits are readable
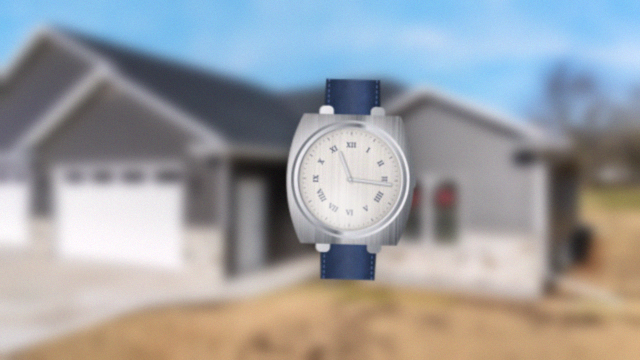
11:16
